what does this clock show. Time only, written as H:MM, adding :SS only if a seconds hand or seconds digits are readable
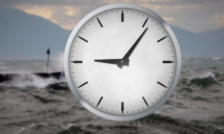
9:06
